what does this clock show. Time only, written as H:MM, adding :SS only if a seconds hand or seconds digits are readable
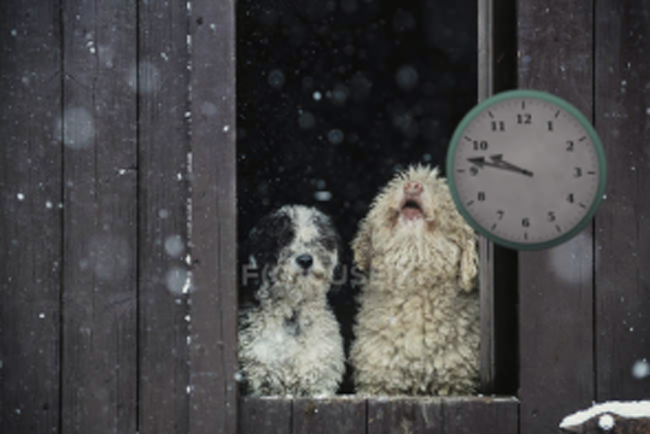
9:47
